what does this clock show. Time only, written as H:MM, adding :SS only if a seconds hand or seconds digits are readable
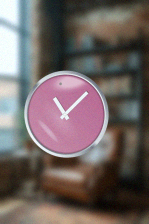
11:09
